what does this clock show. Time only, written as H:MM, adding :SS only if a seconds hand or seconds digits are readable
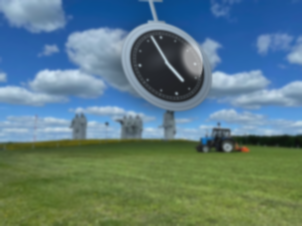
4:57
